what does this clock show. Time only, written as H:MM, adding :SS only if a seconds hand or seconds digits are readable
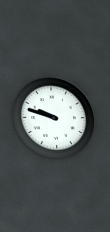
9:48
